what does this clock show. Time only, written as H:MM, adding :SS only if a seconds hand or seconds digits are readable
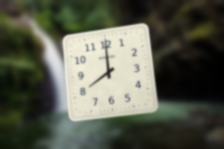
8:00
